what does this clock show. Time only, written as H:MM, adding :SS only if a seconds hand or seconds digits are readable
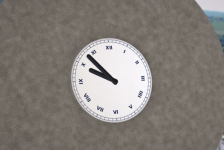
9:53
